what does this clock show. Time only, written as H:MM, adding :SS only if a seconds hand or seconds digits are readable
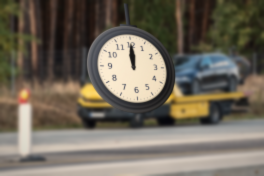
12:00
